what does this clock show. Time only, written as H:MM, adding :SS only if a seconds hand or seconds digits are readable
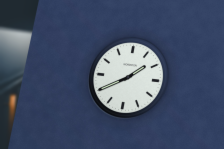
1:40
